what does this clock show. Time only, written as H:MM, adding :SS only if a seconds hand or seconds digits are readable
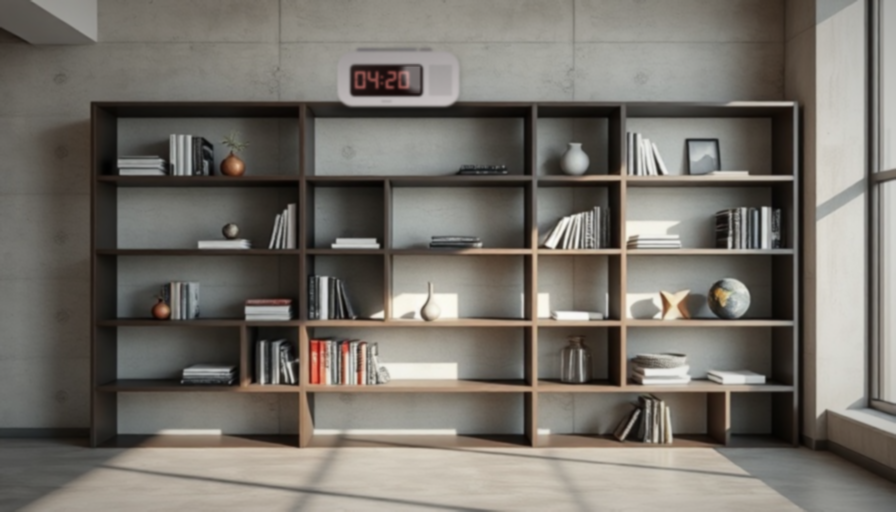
4:20
